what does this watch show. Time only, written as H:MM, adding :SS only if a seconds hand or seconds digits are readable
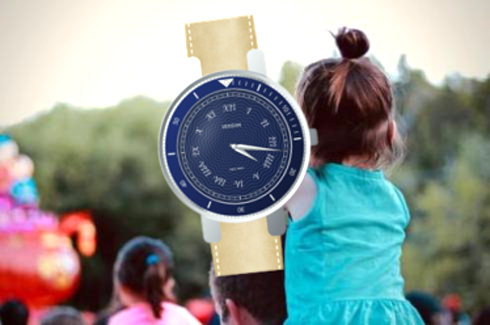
4:17
